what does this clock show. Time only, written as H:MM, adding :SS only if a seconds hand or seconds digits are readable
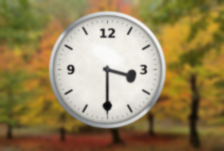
3:30
